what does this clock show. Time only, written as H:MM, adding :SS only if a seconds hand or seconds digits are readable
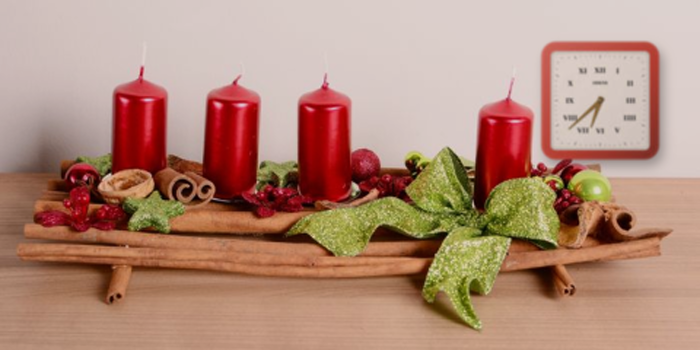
6:38
